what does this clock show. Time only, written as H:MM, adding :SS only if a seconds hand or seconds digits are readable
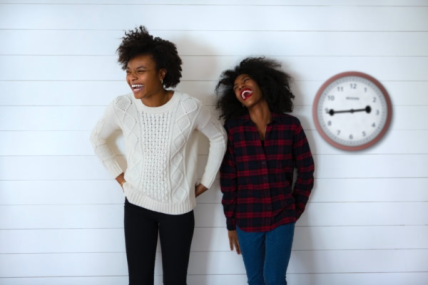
2:44
